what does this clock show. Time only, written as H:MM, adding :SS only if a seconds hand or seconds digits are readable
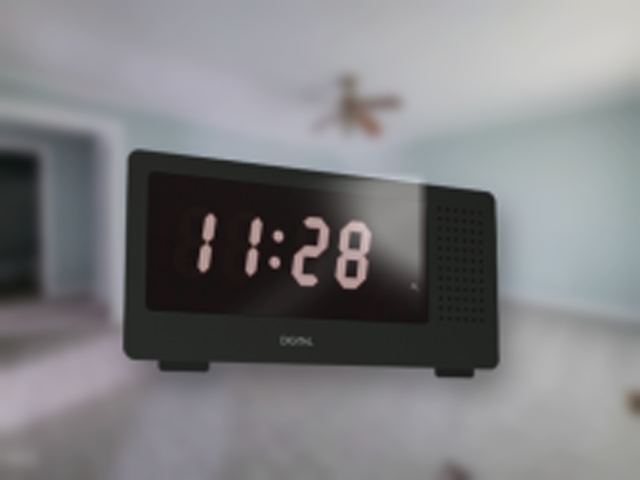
11:28
